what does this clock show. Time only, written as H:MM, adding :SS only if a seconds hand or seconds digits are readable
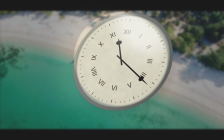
11:21
